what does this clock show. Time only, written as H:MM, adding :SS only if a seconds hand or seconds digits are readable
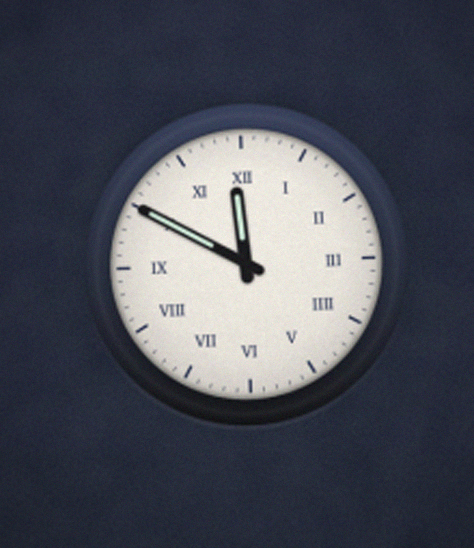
11:50
